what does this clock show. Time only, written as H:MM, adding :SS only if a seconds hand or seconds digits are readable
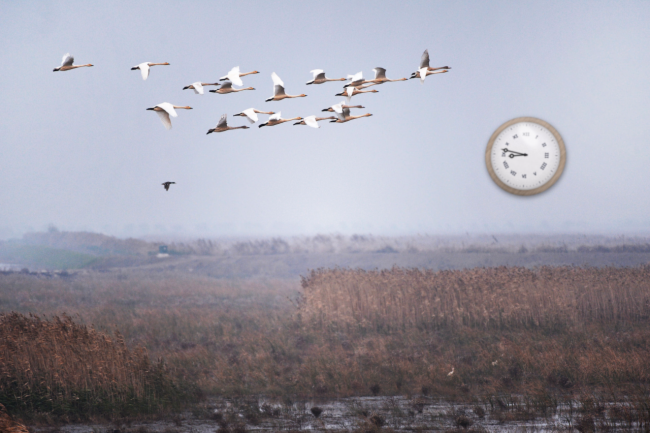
8:47
